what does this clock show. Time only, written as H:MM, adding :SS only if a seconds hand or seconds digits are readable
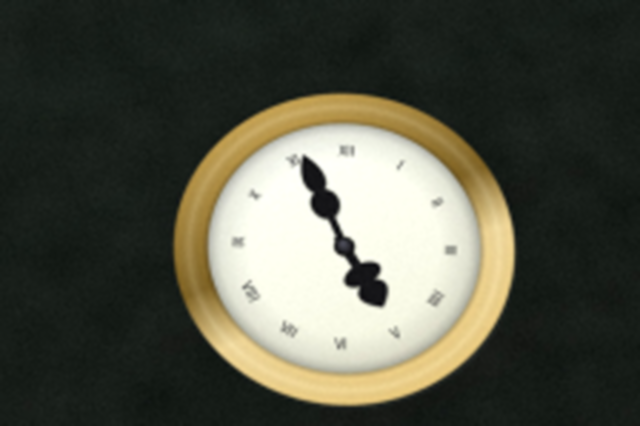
4:56
